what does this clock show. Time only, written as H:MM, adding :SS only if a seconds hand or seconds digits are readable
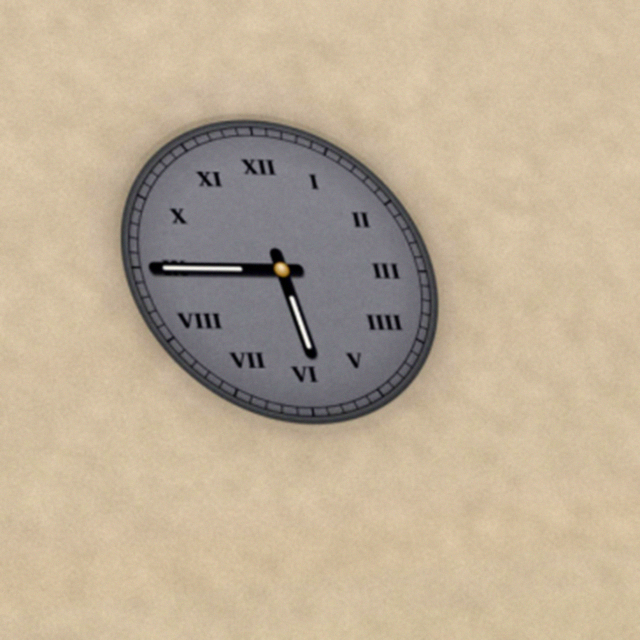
5:45
